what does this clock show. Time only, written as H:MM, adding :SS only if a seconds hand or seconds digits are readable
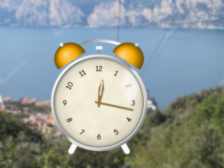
12:17
